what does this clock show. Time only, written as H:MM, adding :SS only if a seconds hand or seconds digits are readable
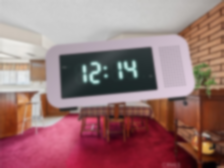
12:14
